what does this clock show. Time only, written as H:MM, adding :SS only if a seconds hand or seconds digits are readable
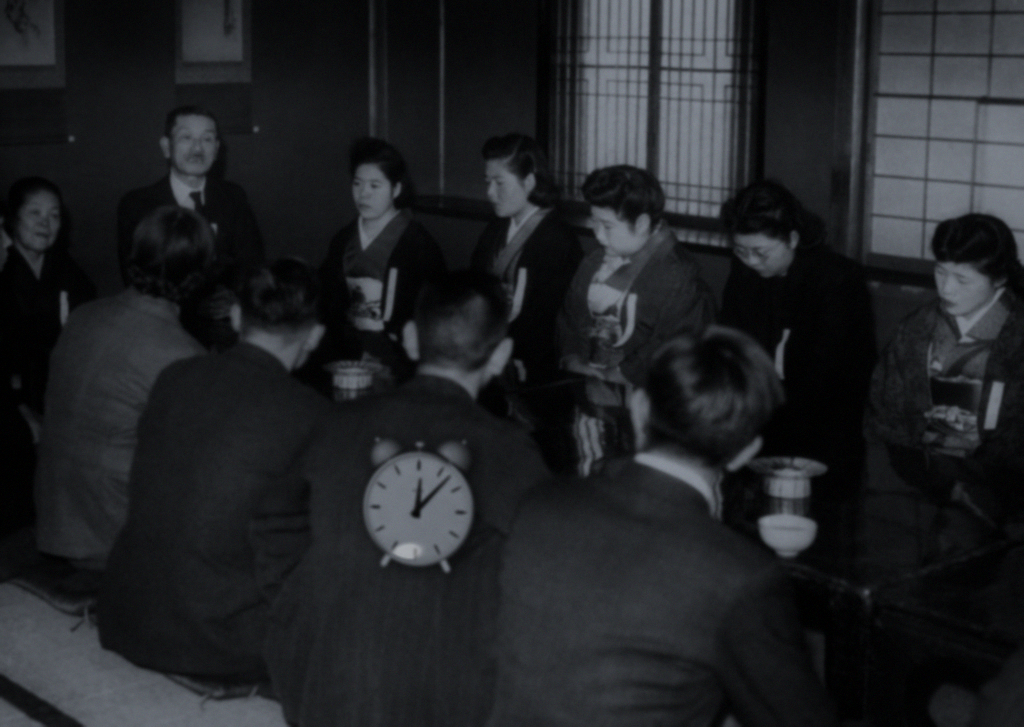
12:07
